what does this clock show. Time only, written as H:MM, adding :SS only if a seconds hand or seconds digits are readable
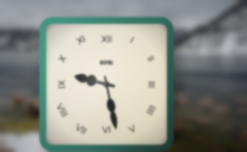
9:28
